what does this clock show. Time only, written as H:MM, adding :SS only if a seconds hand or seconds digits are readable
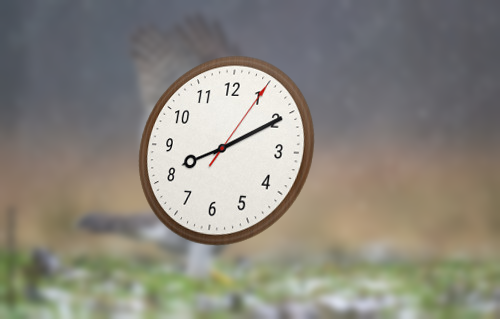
8:10:05
